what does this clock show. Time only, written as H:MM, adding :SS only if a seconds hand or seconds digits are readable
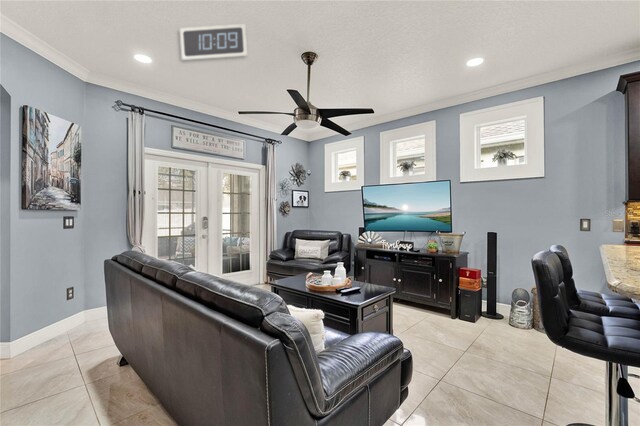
10:09
